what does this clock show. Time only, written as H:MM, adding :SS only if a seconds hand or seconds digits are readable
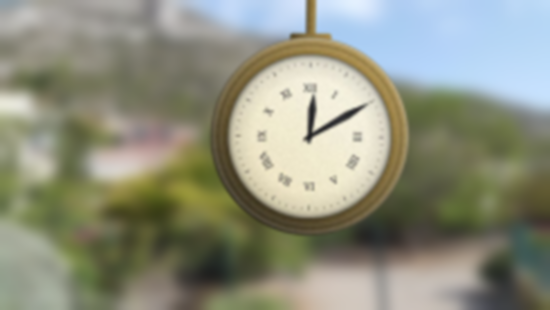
12:10
